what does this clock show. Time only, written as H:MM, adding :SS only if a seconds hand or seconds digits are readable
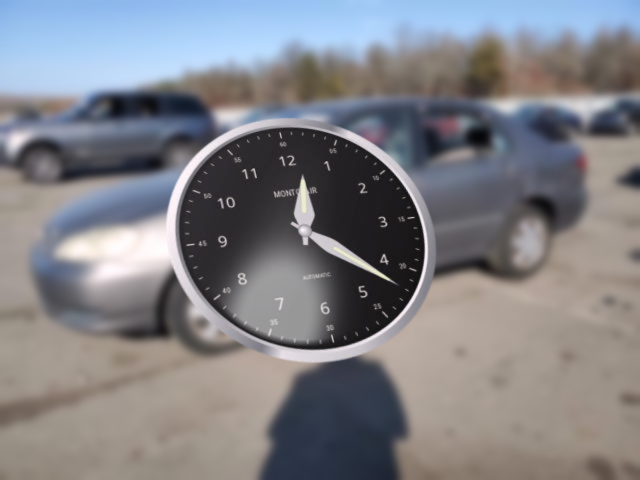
12:22
